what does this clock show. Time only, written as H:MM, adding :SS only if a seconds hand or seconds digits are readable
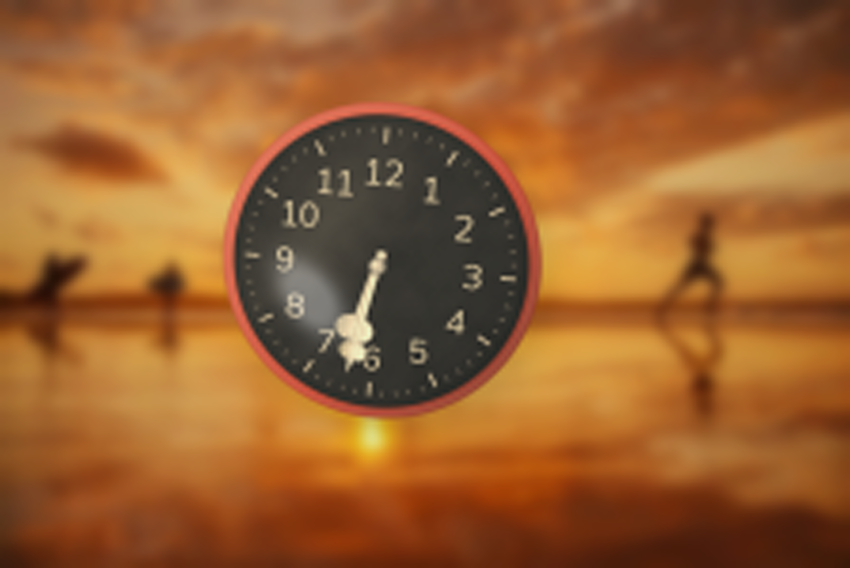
6:32
